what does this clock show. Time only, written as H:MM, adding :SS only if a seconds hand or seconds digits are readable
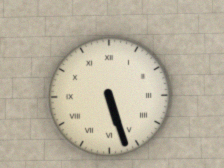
5:27
